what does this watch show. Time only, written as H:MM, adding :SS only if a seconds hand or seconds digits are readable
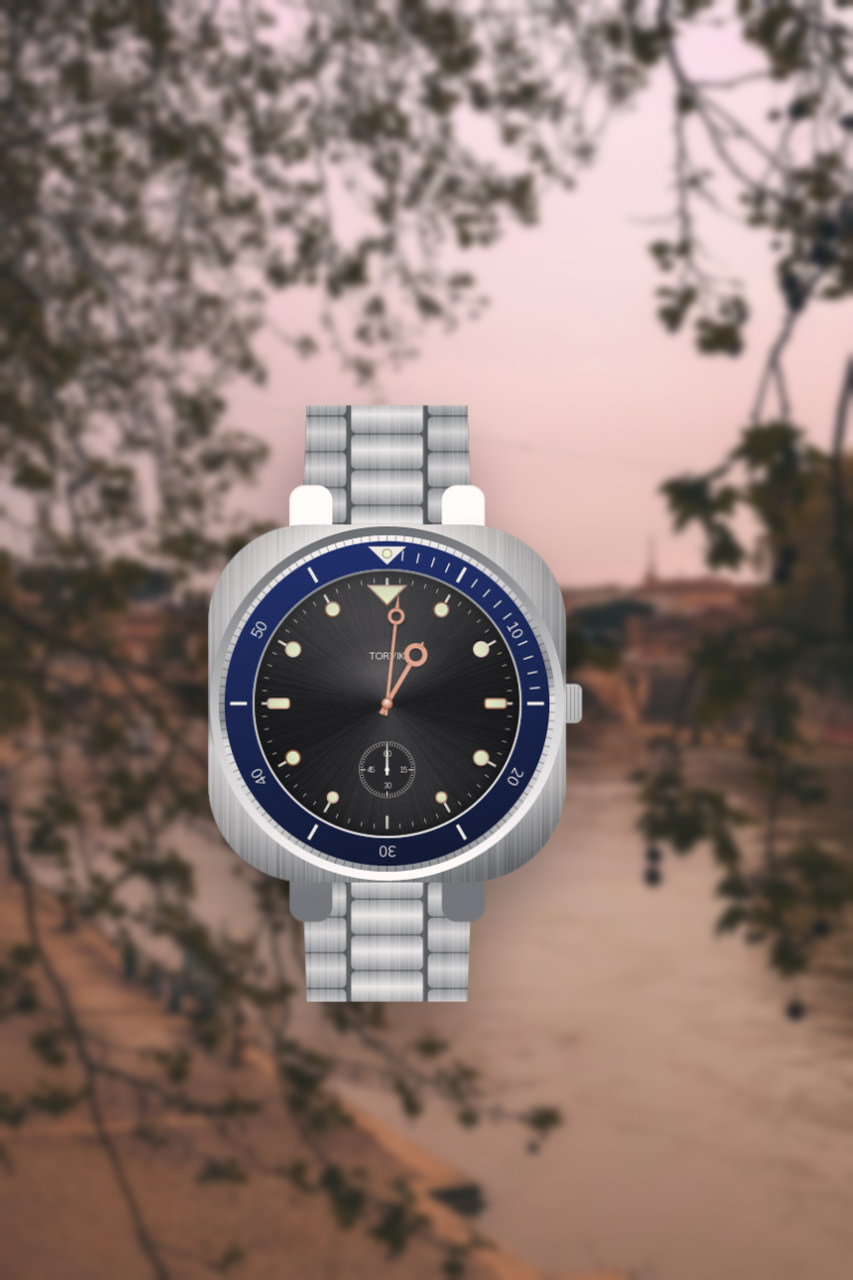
1:01
